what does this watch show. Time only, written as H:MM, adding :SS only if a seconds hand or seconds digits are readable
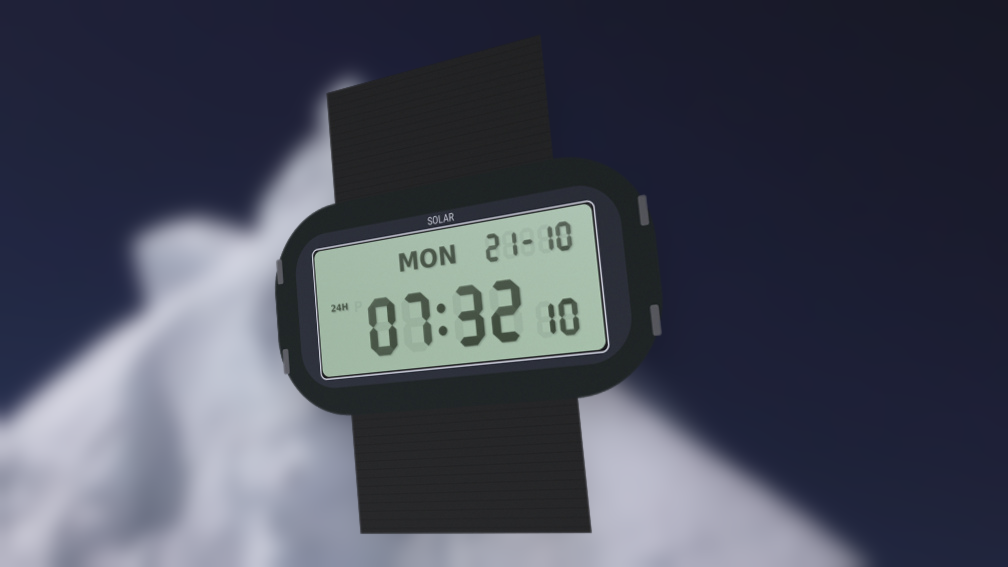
7:32:10
